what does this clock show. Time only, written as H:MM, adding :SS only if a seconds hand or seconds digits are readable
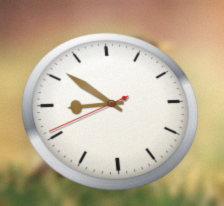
8:51:41
